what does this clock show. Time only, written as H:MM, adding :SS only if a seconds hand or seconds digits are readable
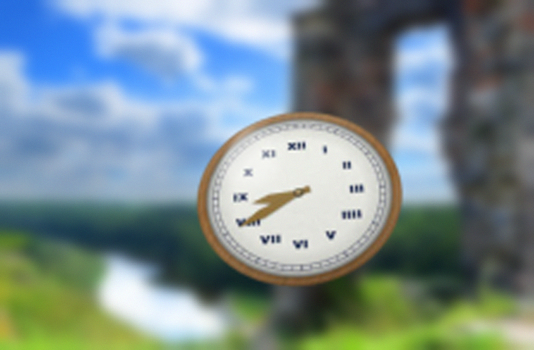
8:40
